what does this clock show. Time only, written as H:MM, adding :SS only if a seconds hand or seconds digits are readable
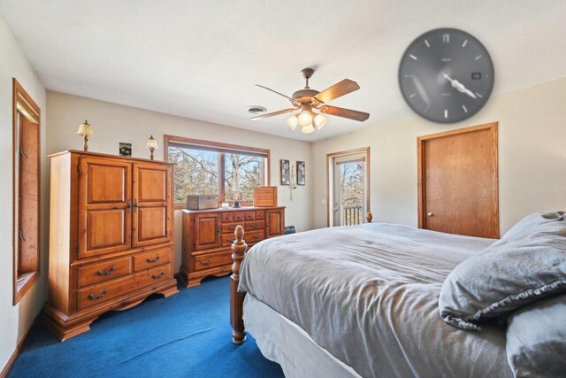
4:21
